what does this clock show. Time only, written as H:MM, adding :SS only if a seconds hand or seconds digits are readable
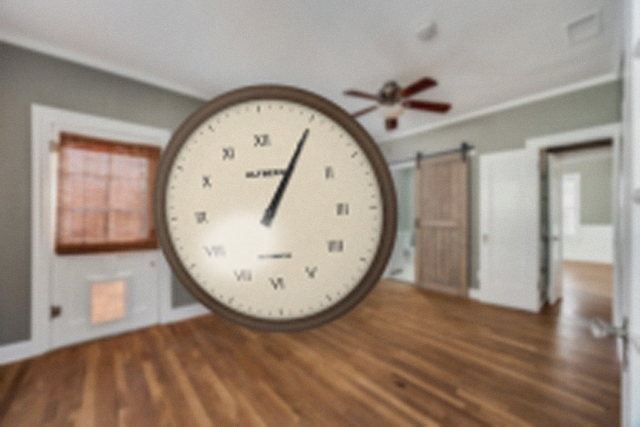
1:05
